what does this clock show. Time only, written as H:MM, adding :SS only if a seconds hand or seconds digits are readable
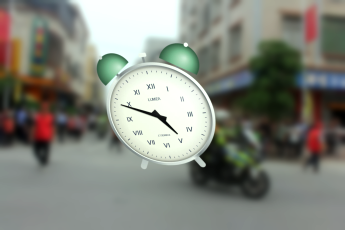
4:49
